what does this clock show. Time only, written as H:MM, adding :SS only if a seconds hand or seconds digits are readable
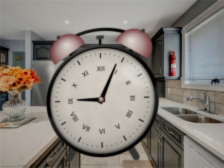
9:04
